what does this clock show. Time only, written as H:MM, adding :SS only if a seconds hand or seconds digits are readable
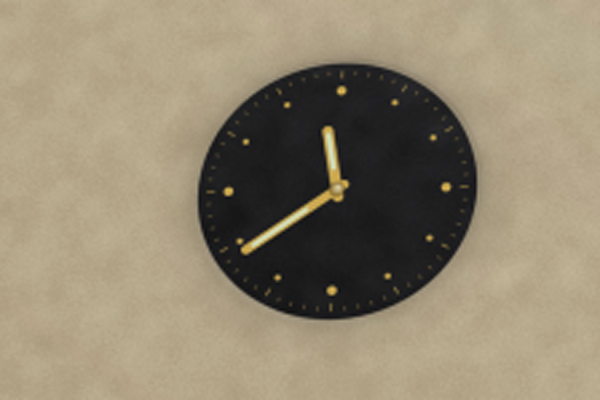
11:39
